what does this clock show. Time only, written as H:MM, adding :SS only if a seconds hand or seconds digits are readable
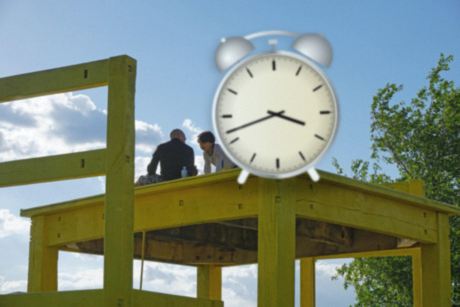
3:42
